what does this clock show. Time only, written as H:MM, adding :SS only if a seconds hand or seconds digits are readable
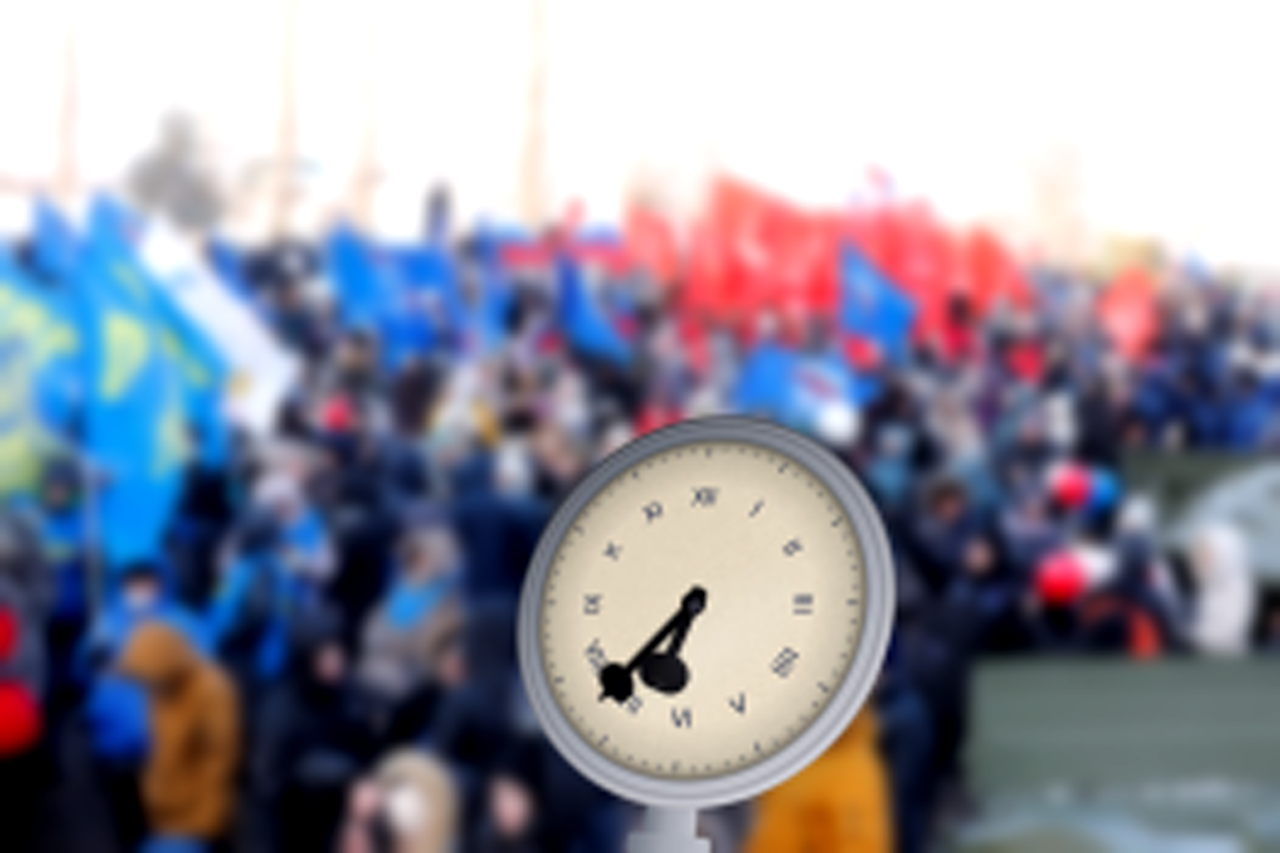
6:37
